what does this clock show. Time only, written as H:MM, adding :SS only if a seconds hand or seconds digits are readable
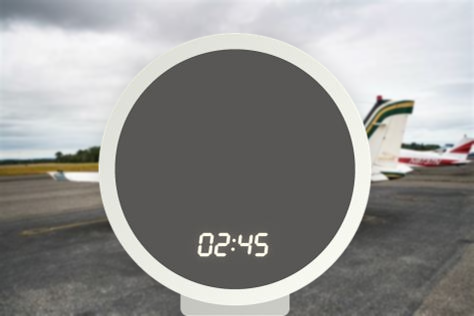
2:45
